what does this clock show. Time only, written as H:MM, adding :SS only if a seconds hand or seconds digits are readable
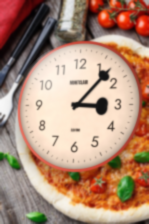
3:07
